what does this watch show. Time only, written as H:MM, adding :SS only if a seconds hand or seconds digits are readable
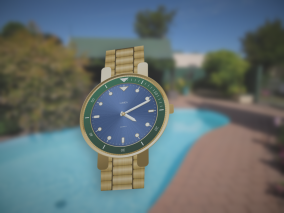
4:11
